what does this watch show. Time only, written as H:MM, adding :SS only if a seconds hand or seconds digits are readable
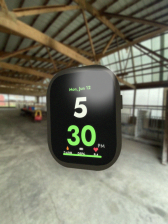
5:30
